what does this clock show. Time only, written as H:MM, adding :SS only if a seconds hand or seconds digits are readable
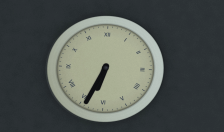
6:34
